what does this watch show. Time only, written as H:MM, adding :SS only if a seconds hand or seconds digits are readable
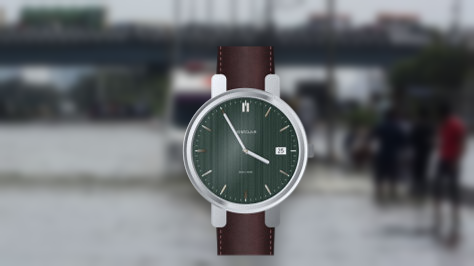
3:55
